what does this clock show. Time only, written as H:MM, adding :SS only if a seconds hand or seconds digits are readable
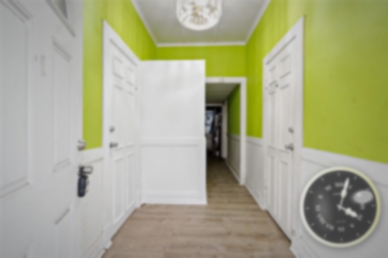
4:03
